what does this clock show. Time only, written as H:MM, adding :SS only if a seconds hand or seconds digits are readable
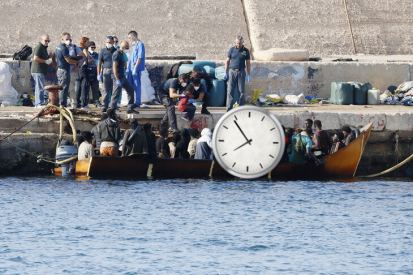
7:54
